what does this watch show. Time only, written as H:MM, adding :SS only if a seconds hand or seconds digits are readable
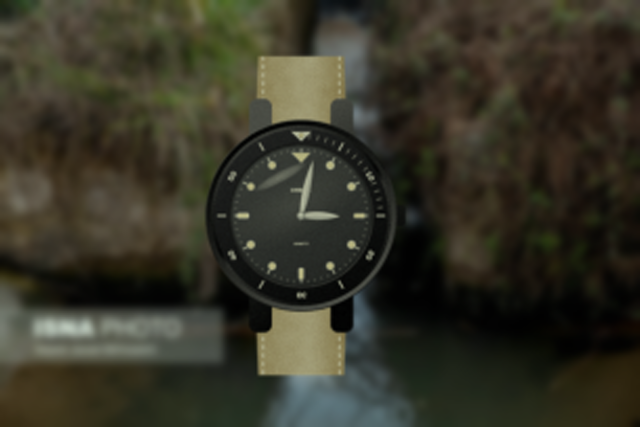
3:02
